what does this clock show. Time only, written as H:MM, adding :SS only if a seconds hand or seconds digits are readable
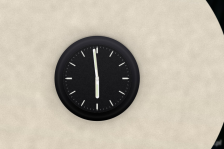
5:59
